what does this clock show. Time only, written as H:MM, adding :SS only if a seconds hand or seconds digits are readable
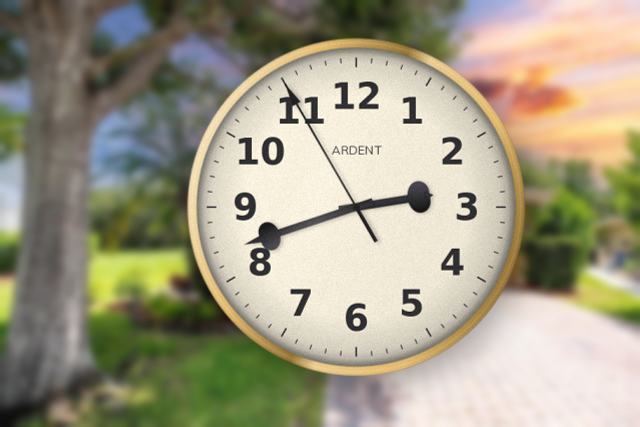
2:41:55
